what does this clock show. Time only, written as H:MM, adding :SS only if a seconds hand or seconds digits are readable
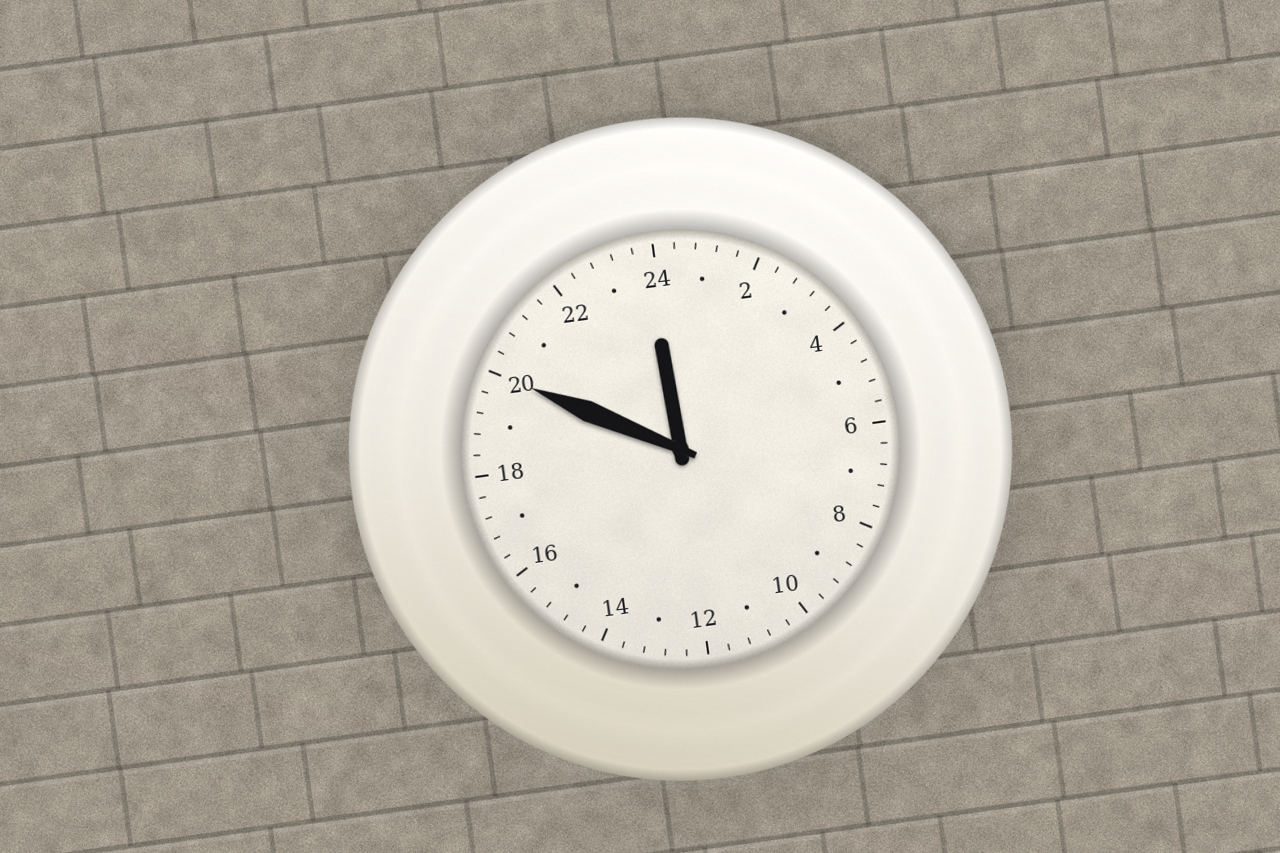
23:50
